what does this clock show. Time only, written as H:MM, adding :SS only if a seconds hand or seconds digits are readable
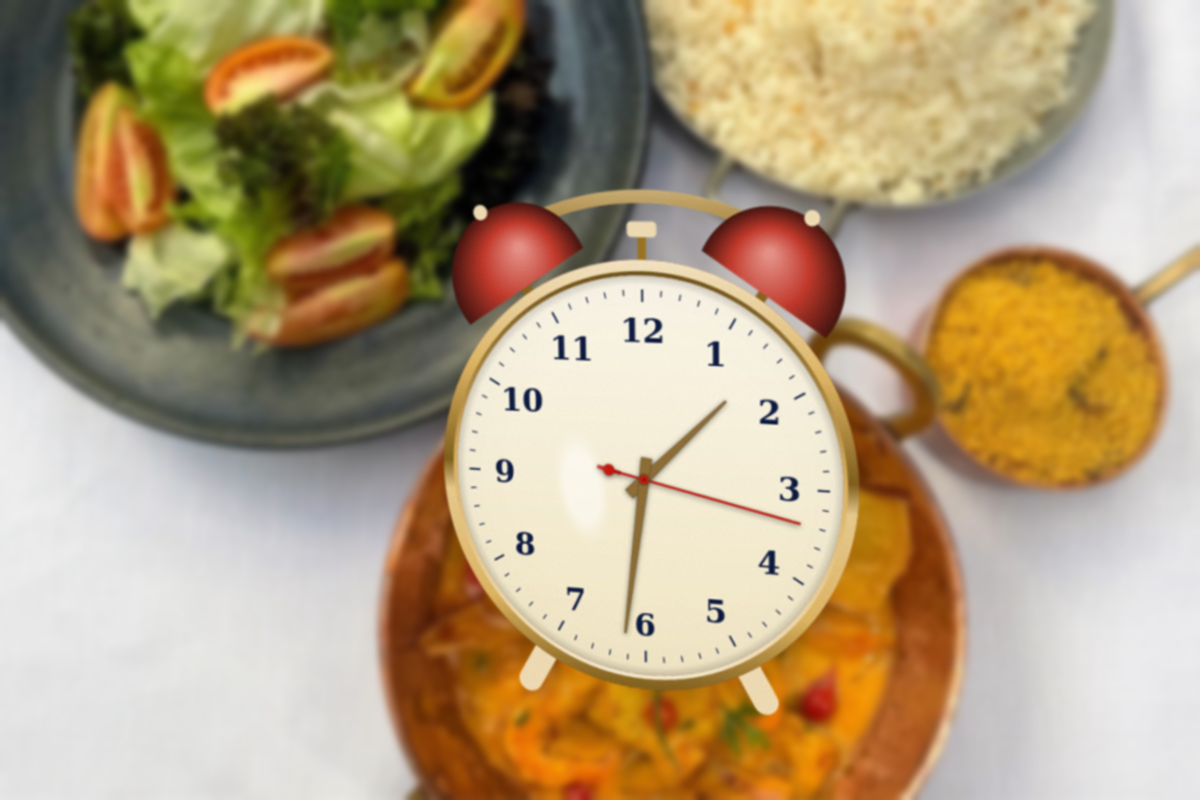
1:31:17
